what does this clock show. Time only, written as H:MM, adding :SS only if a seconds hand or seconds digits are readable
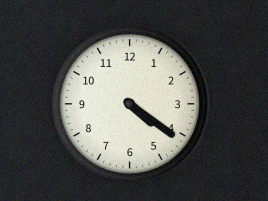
4:21
